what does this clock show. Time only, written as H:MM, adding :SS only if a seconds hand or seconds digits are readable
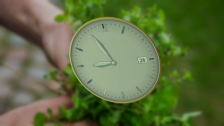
8:56
